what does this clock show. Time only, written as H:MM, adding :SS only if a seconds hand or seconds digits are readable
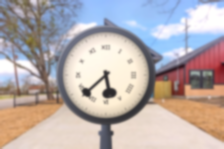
5:38
